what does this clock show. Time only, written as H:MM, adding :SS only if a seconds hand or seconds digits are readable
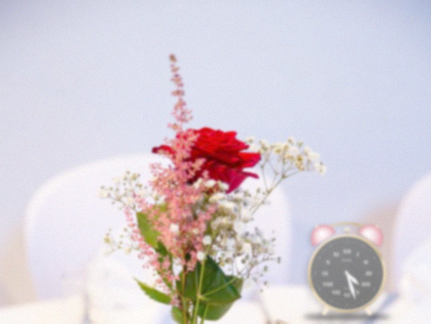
4:27
